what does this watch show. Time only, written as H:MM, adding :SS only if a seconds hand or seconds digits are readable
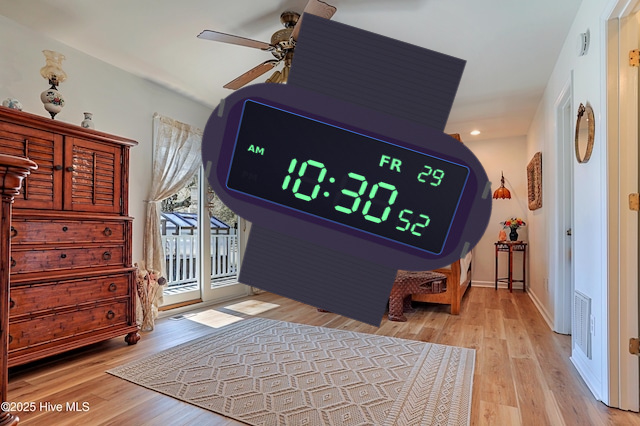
10:30:52
